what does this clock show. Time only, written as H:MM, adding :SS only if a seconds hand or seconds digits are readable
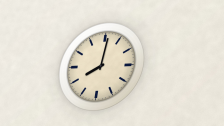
8:01
